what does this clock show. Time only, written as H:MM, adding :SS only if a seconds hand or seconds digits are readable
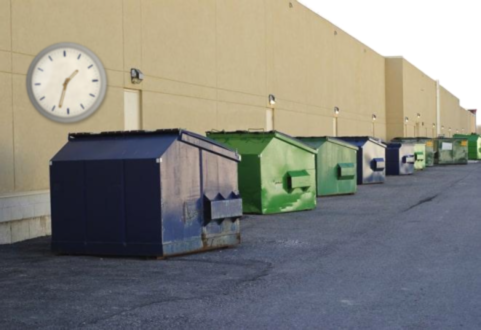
1:33
